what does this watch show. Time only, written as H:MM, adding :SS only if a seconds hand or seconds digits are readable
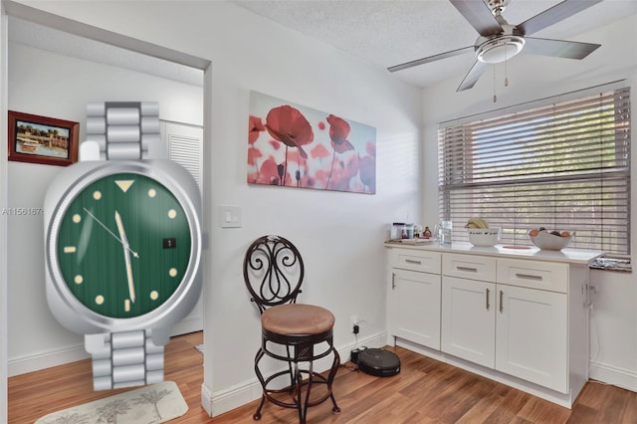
11:28:52
